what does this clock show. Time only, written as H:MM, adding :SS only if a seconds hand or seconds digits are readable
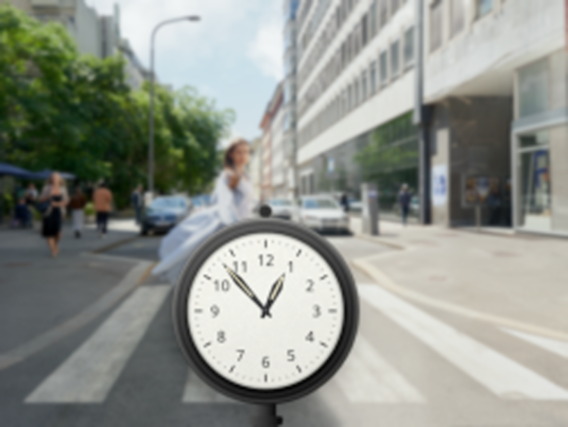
12:53
